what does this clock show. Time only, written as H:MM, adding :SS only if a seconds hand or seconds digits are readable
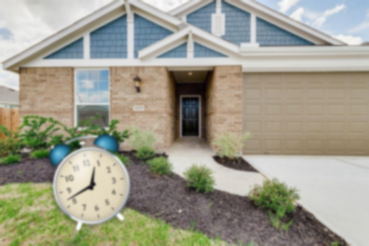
12:42
